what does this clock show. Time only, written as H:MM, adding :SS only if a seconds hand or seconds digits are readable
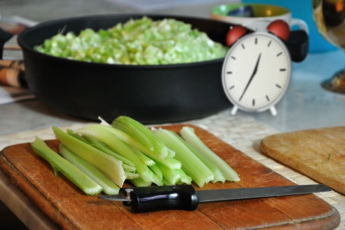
12:35
